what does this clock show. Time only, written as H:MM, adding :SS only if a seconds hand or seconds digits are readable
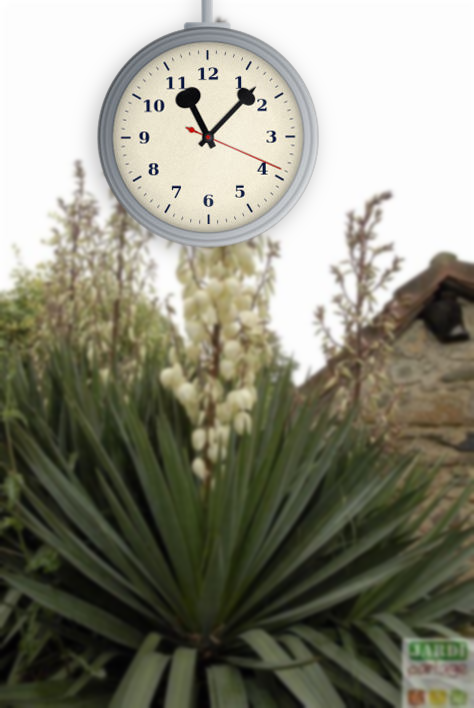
11:07:19
